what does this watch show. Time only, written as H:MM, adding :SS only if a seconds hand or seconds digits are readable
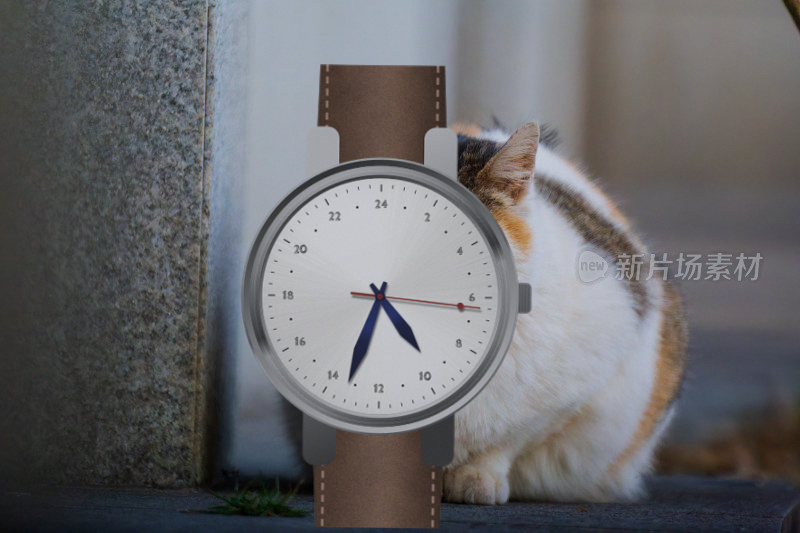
9:33:16
